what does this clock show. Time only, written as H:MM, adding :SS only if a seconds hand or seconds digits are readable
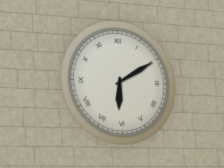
6:10
